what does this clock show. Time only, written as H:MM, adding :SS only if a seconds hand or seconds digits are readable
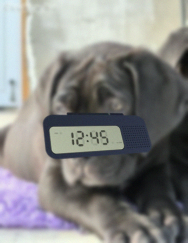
12:45
